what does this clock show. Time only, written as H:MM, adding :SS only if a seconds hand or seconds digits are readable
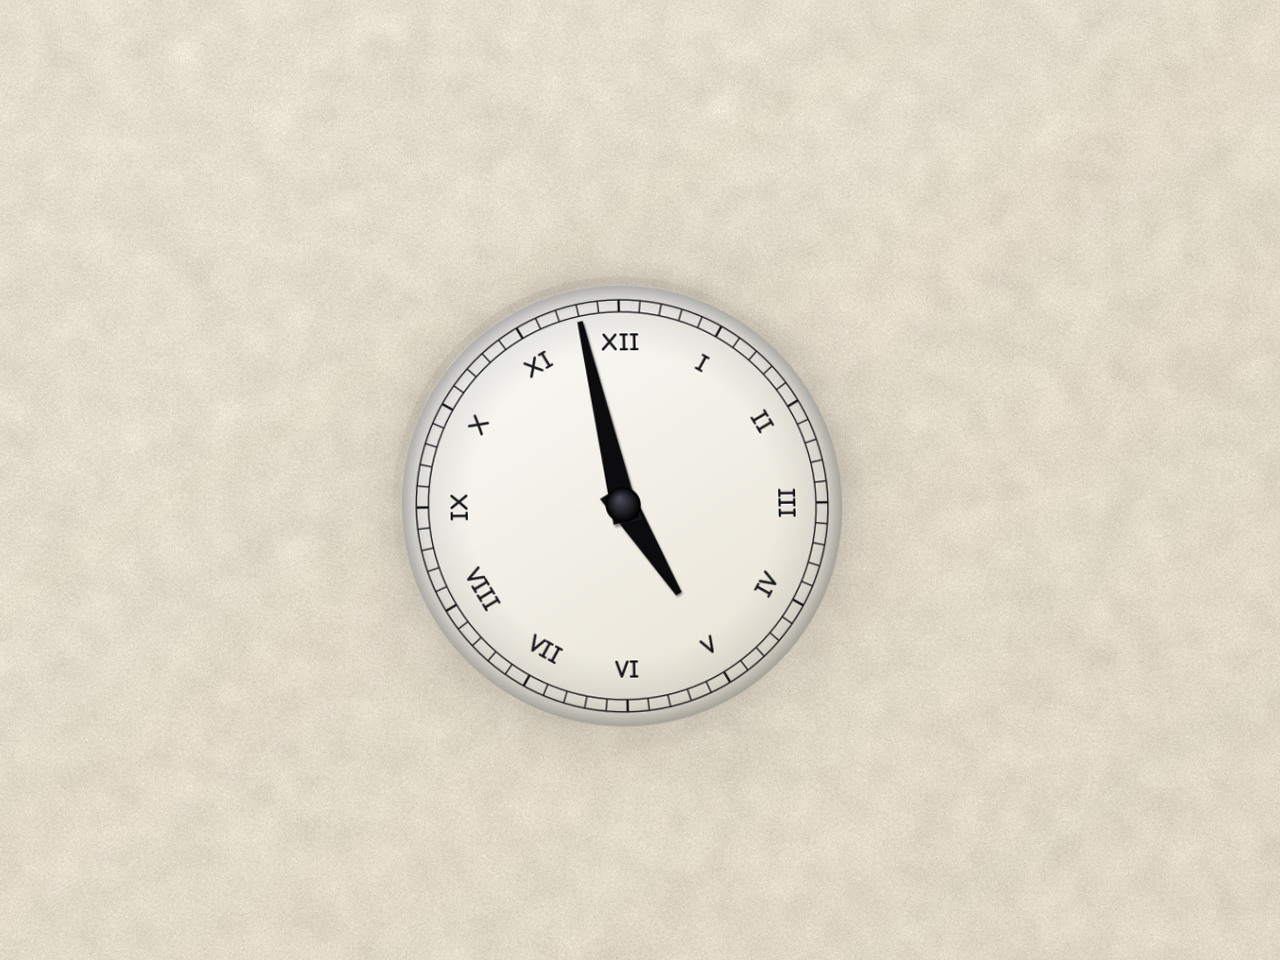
4:58
